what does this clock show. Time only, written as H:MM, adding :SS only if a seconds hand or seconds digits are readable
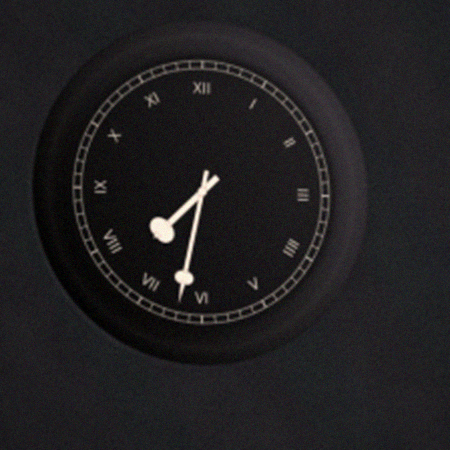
7:32
